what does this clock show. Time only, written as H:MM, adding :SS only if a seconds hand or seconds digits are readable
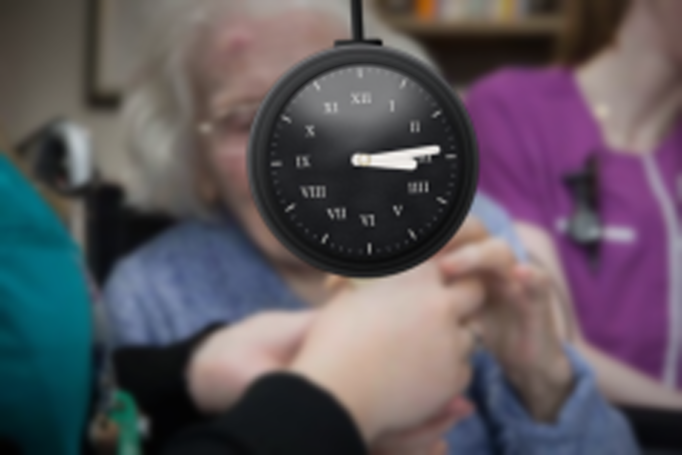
3:14
